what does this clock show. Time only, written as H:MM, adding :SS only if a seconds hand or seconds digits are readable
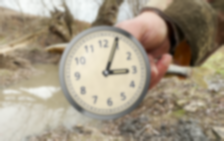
3:04
